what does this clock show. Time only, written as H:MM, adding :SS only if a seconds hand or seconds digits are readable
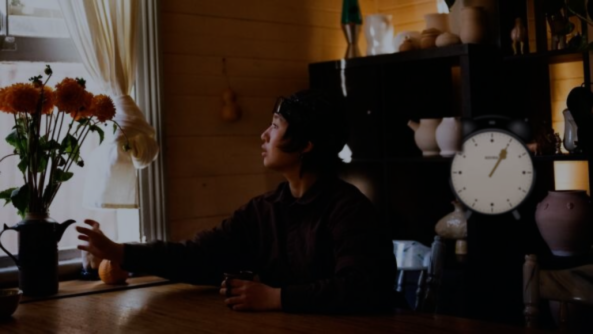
1:05
